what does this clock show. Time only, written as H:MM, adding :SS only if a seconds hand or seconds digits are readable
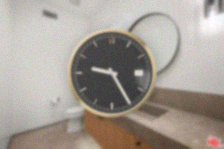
9:25
